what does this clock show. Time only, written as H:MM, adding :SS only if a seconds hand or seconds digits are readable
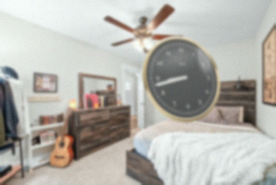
8:43
